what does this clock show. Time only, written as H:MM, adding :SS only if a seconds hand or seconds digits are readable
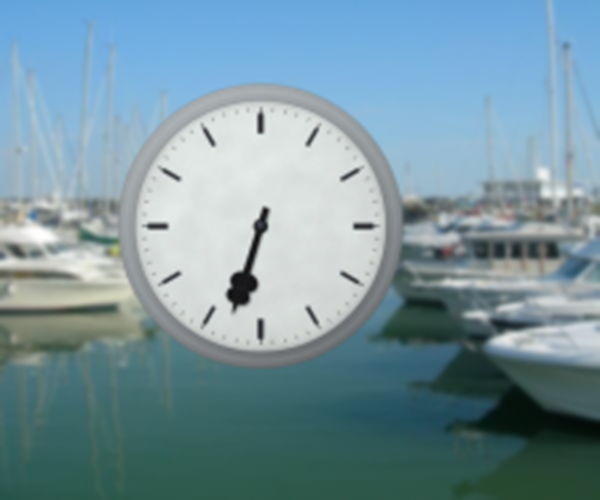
6:33
